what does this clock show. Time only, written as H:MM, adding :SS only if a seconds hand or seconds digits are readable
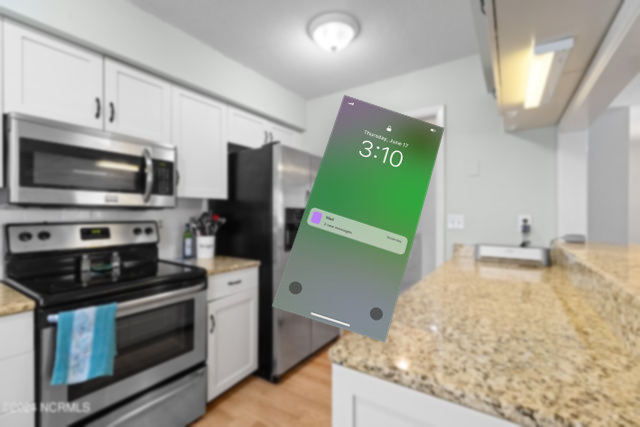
3:10
